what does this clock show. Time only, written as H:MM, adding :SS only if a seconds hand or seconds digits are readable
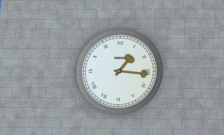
1:16
